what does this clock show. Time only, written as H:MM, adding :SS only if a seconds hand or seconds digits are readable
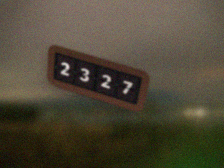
23:27
